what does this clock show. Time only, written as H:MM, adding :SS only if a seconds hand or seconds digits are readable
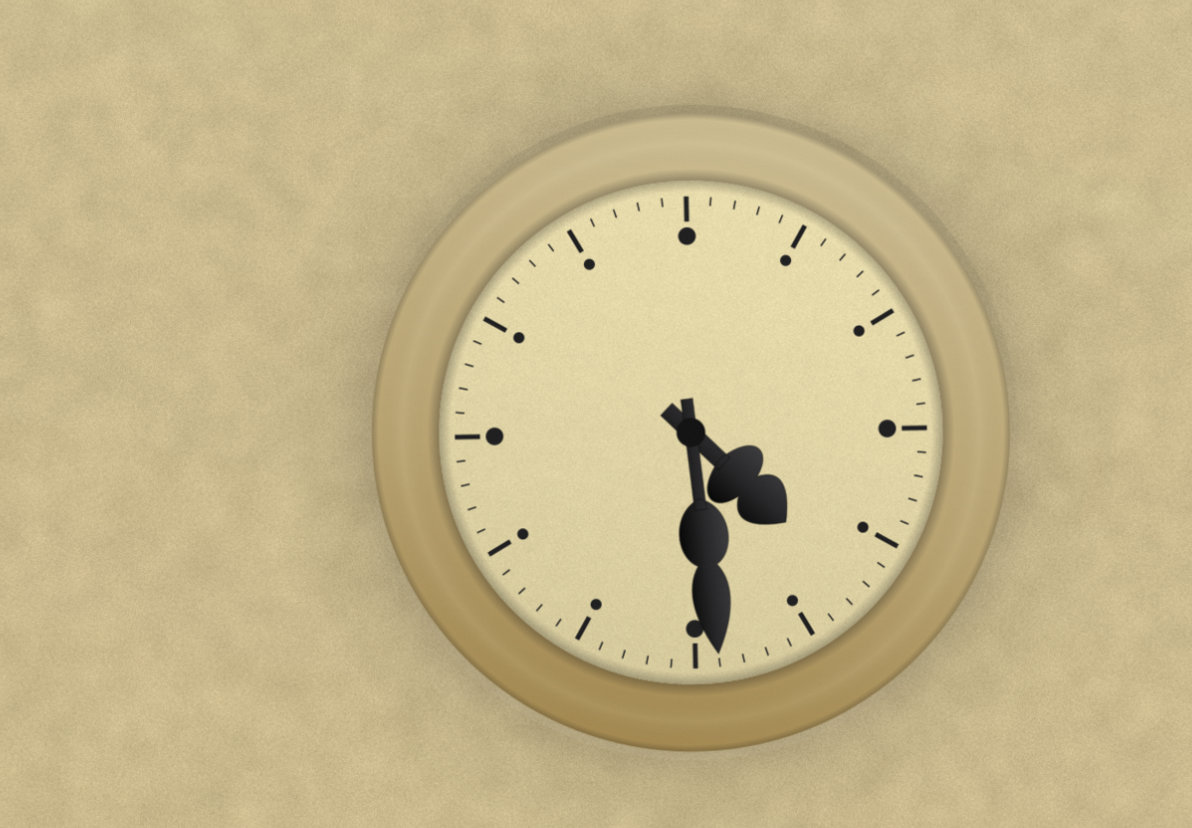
4:29
